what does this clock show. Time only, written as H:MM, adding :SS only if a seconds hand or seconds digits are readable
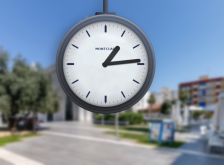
1:14
